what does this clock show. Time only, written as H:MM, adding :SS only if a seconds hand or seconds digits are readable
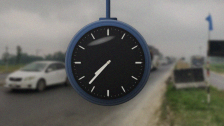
7:37
